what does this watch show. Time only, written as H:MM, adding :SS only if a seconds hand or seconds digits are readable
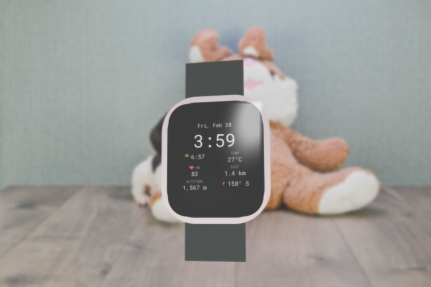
3:59
